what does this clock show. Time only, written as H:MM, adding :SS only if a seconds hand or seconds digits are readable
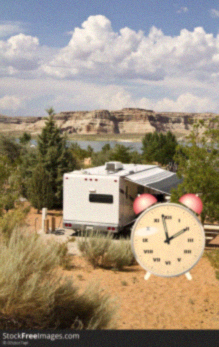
1:58
